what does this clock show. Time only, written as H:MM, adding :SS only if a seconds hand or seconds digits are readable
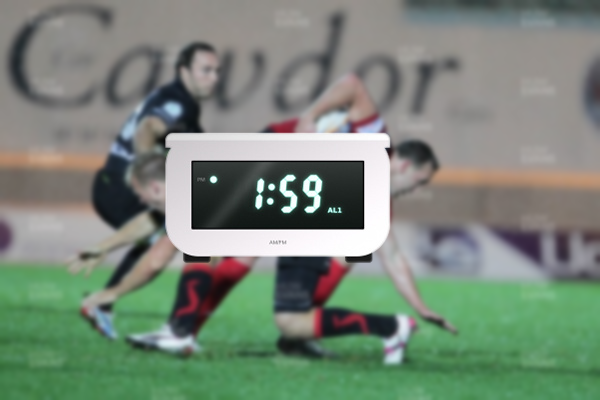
1:59
